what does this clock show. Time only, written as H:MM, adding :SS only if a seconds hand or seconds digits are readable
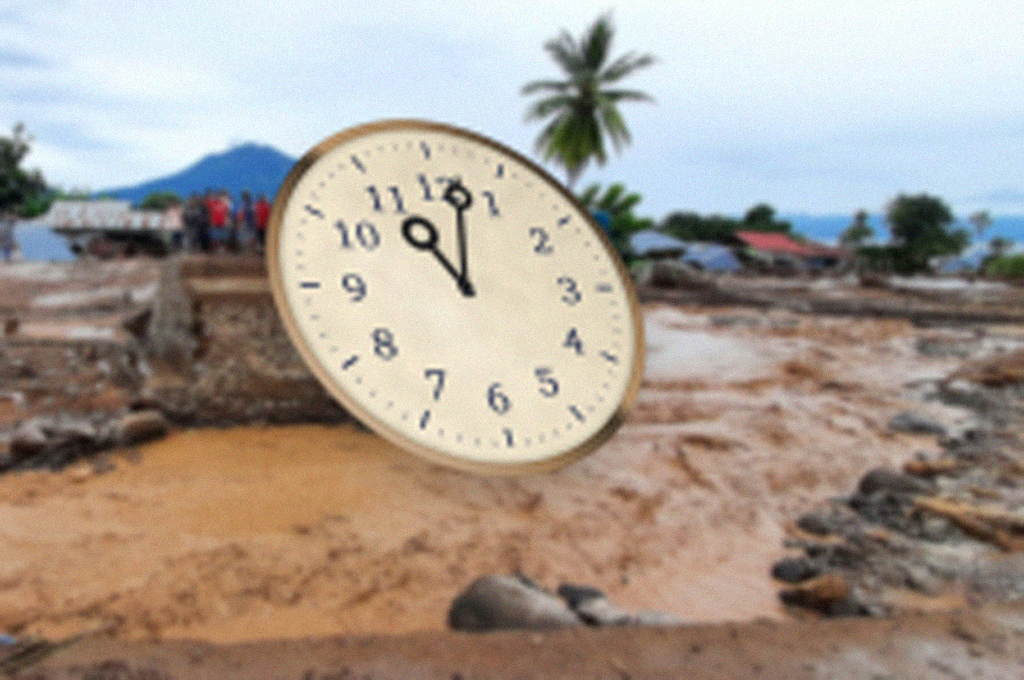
11:02
